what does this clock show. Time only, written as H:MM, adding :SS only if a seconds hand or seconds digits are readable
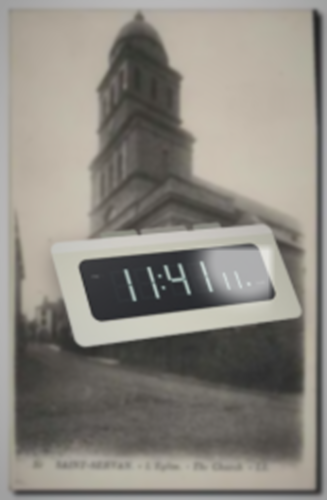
11:41:11
